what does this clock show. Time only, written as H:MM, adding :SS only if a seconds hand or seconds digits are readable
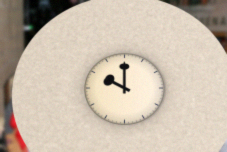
10:00
